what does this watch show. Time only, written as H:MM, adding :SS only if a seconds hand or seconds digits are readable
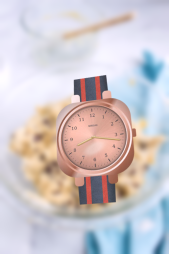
8:17
